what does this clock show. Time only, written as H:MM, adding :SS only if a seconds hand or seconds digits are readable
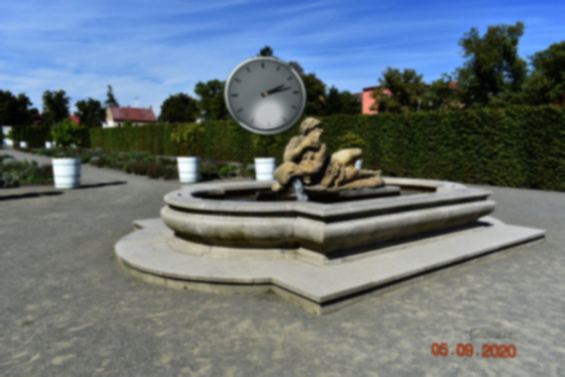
2:13
